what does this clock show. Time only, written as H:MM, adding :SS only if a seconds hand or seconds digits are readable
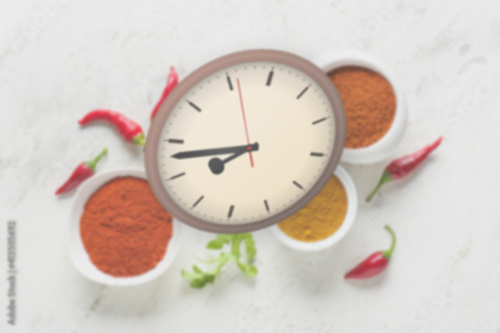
7:42:56
